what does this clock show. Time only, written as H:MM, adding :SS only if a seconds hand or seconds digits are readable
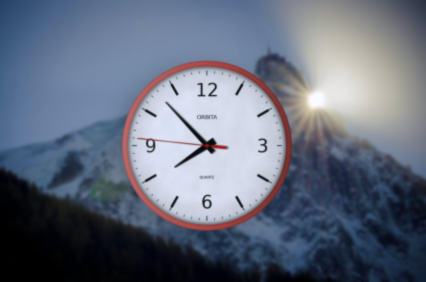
7:52:46
